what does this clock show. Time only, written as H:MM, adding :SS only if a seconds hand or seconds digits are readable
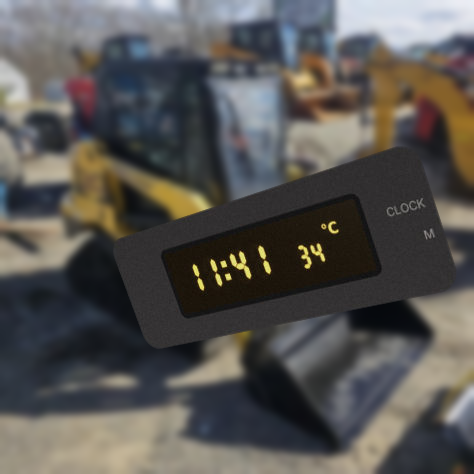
11:41
